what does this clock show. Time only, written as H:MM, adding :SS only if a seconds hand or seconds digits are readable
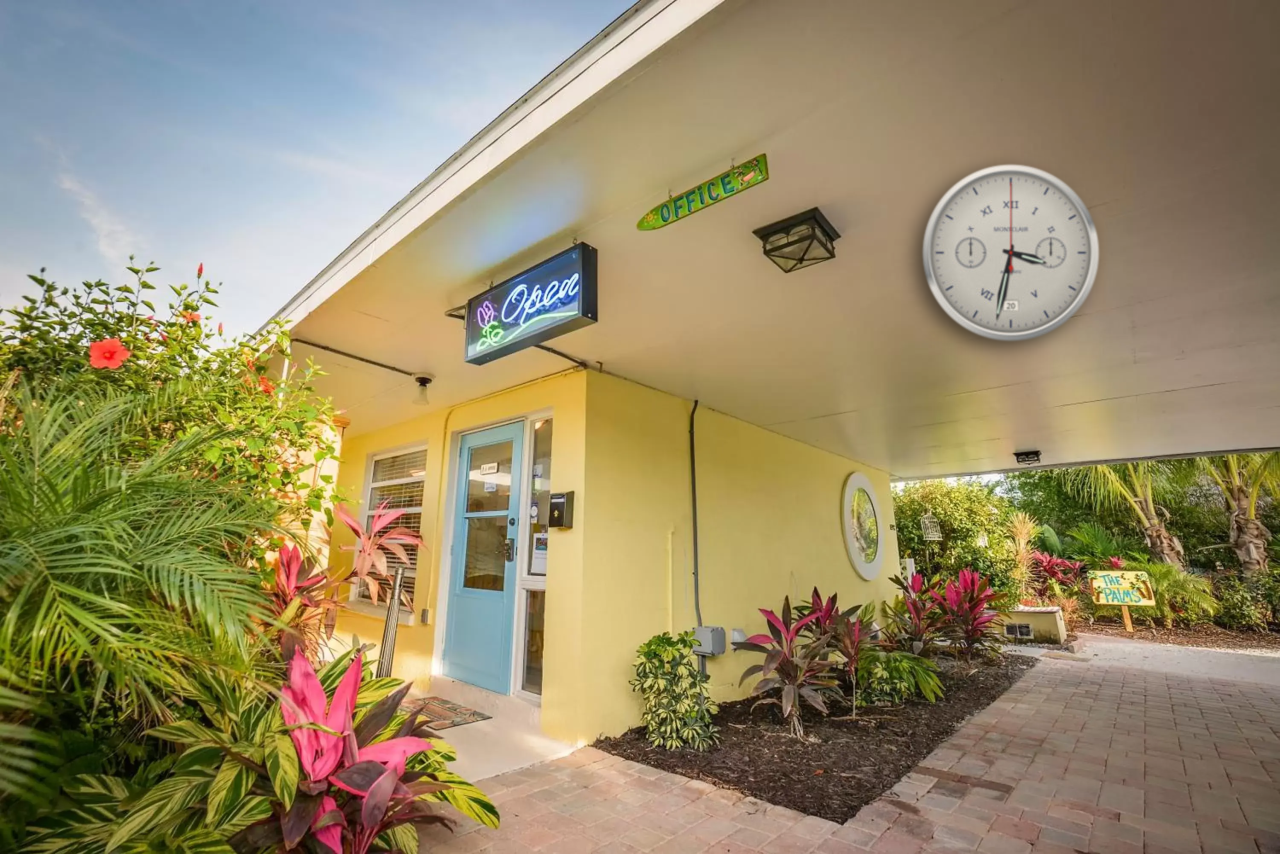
3:32
